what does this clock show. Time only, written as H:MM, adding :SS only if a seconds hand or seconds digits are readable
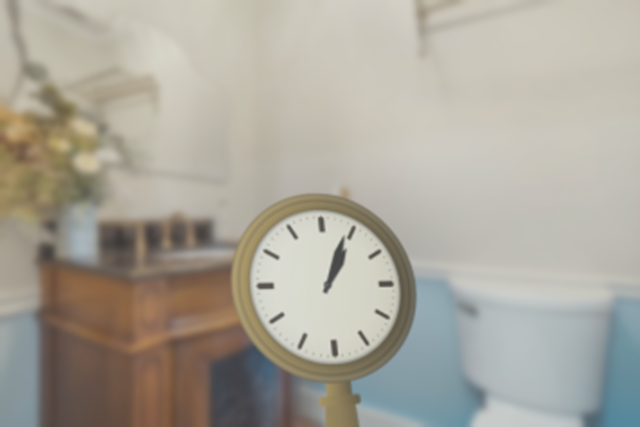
1:04
